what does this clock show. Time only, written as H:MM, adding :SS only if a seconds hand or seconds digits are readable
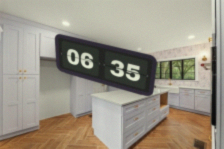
6:35
